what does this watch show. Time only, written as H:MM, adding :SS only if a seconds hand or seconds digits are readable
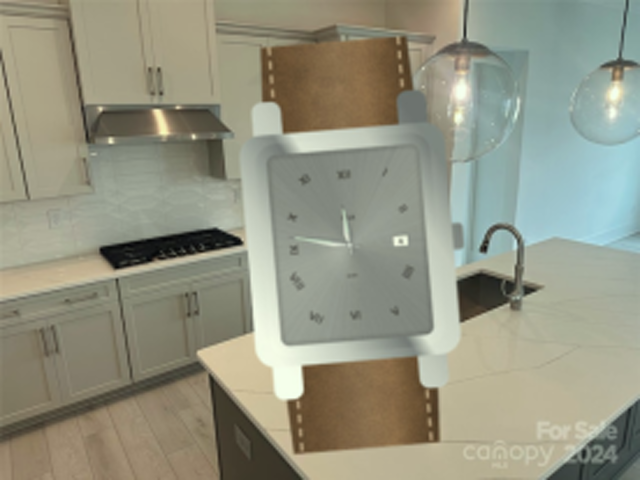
11:47
